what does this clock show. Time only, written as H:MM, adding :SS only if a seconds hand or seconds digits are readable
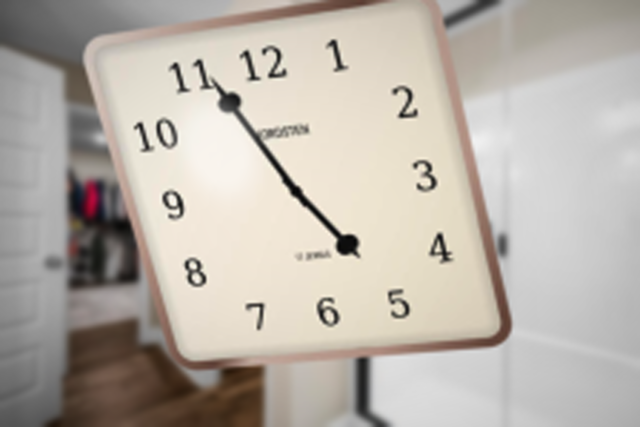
4:56
